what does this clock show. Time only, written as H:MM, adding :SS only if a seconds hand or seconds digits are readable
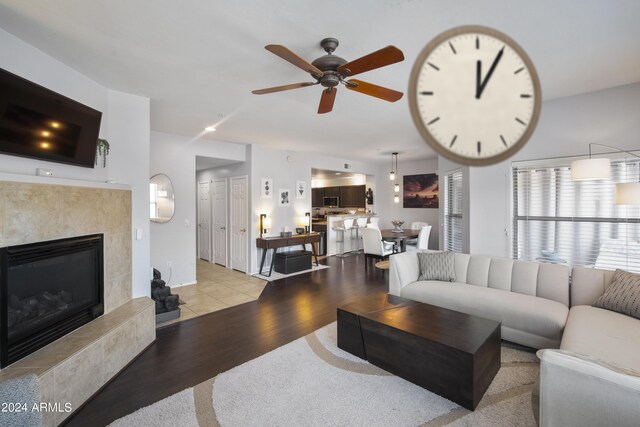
12:05
